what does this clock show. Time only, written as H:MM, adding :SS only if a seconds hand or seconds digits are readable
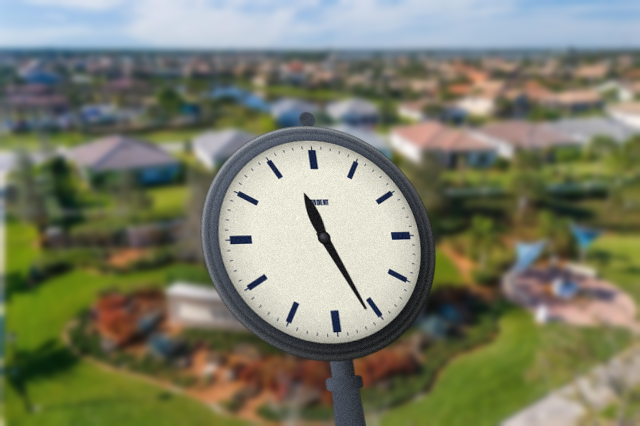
11:26
